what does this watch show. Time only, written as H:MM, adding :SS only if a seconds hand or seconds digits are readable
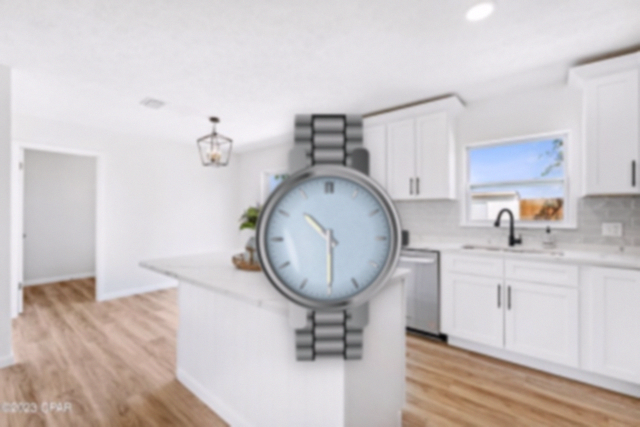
10:30
